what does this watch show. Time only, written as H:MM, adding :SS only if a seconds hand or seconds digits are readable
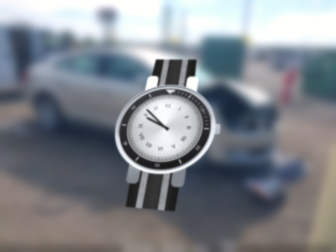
9:52
